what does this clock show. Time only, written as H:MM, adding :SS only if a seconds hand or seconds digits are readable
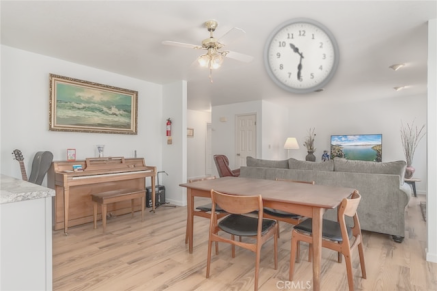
10:31
